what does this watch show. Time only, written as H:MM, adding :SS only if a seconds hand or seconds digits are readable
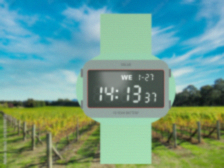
14:13:37
